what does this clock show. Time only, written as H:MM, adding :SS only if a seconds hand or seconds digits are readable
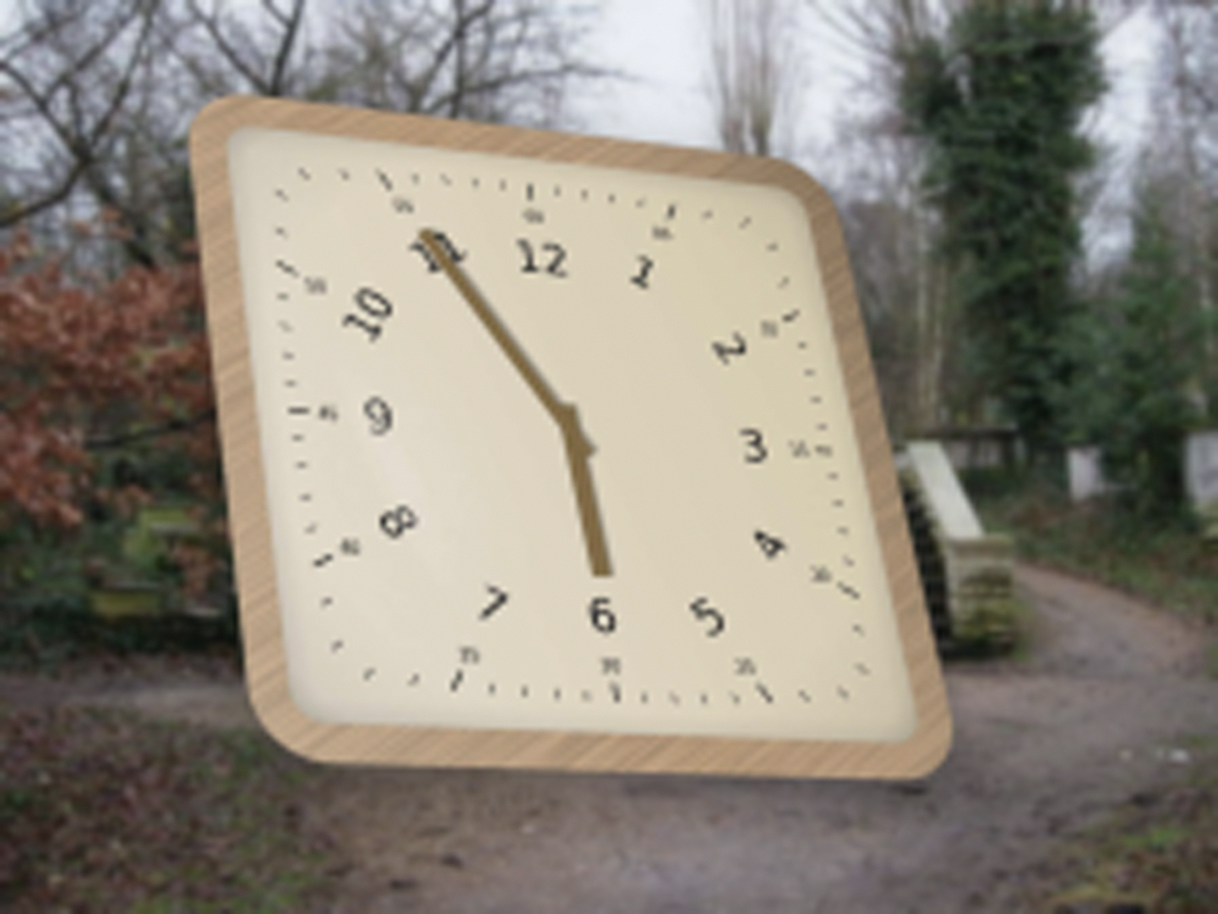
5:55
